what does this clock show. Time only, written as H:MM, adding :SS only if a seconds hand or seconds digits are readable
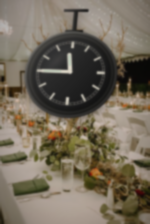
11:45
